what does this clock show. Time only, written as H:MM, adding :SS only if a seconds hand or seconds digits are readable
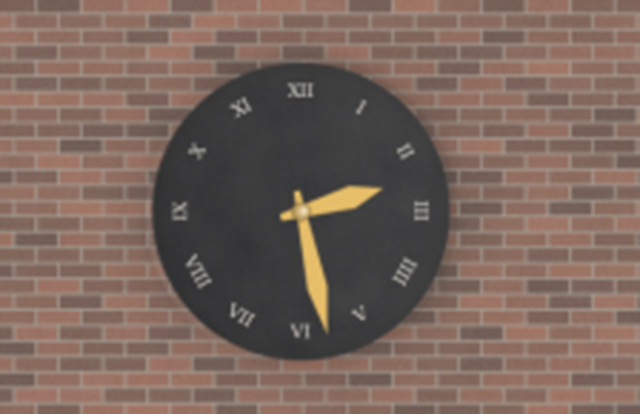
2:28
